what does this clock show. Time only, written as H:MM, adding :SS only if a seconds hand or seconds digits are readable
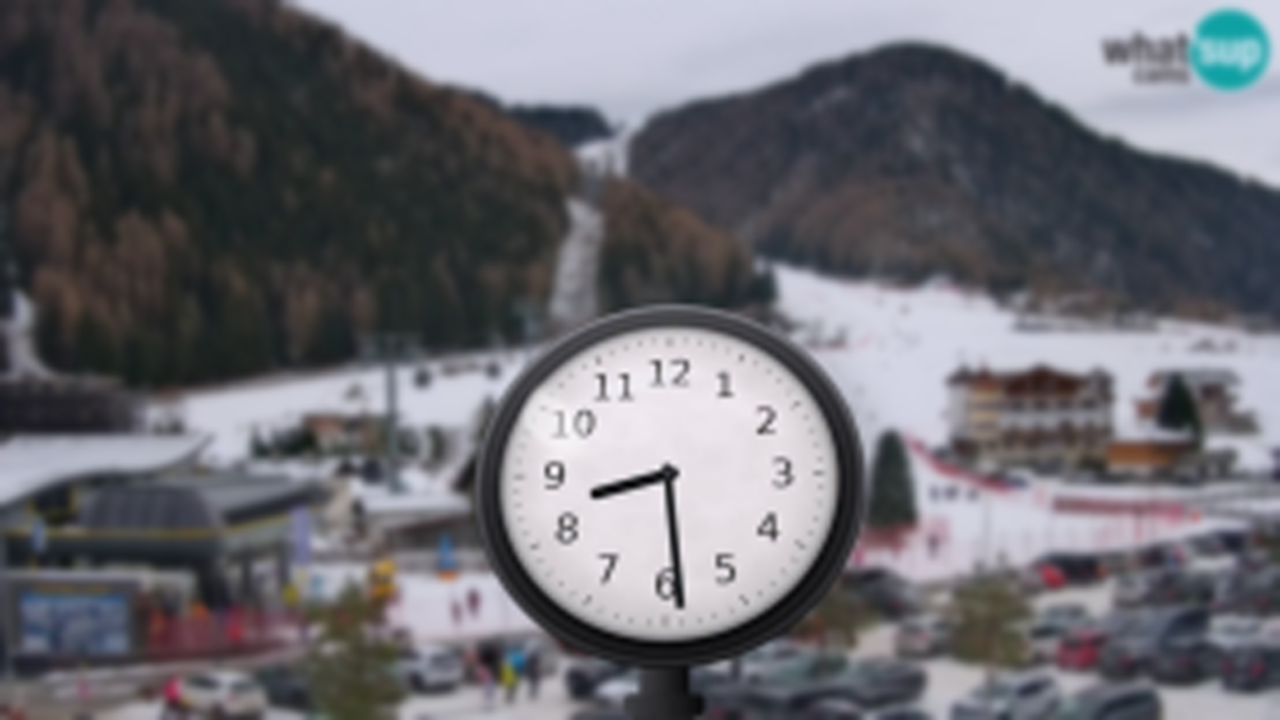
8:29
